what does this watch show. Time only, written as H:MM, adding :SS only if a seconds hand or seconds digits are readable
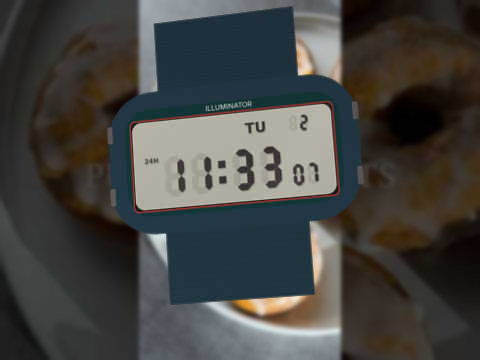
11:33:07
